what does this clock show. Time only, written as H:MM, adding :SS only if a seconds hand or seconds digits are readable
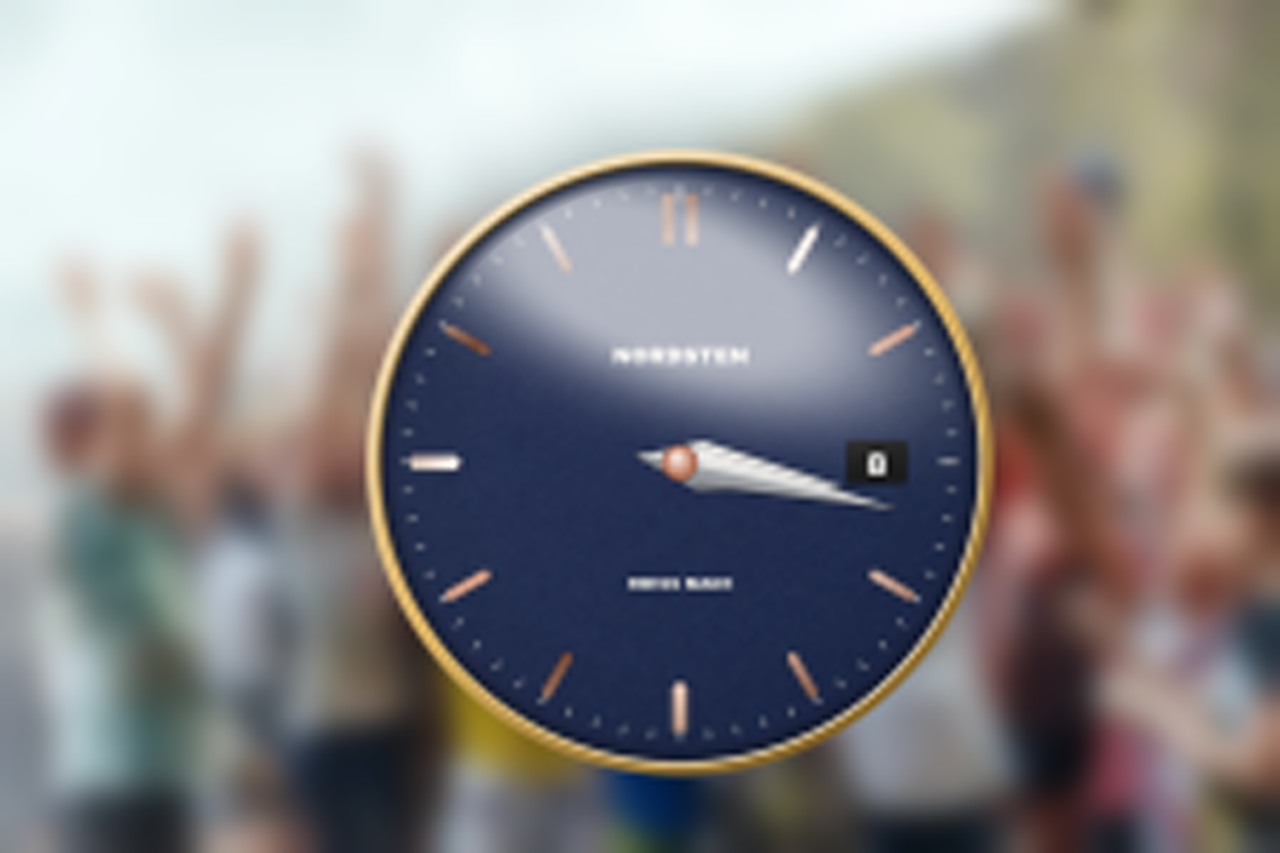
3:17
